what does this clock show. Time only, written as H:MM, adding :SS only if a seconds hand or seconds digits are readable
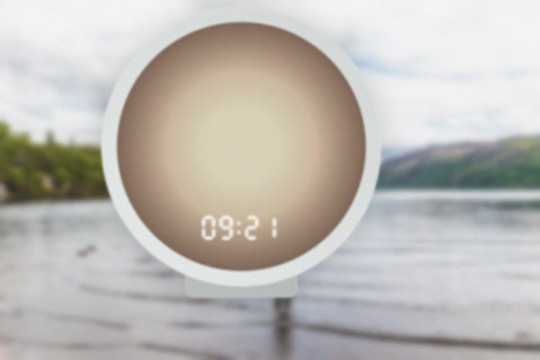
9:21
